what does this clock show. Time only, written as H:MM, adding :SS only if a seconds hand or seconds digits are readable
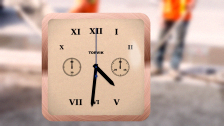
4:31
